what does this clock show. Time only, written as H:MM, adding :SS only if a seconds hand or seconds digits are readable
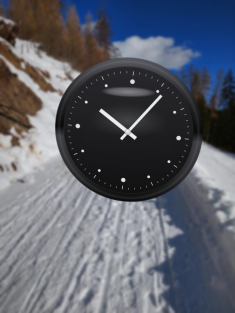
10:06
